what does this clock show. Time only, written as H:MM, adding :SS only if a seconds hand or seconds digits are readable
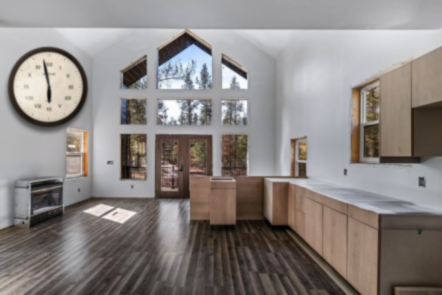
5:58
